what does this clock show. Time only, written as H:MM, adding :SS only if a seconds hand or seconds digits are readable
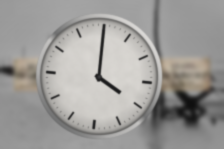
4:00
